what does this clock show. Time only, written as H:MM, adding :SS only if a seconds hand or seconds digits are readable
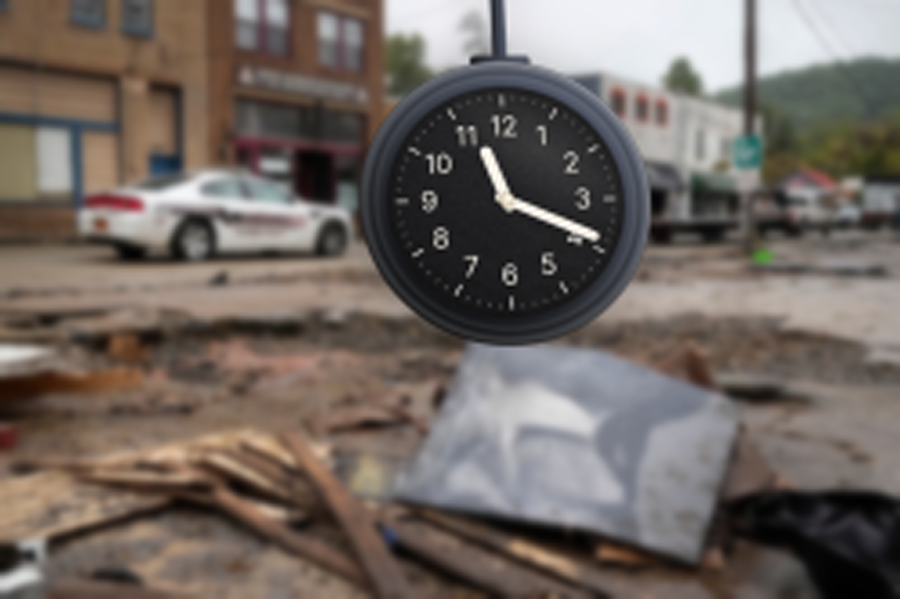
11:19
